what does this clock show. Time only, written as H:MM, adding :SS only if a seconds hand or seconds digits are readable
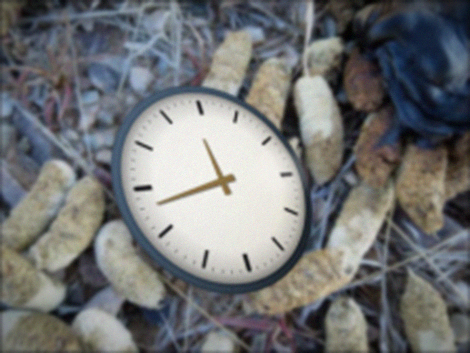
11:43
